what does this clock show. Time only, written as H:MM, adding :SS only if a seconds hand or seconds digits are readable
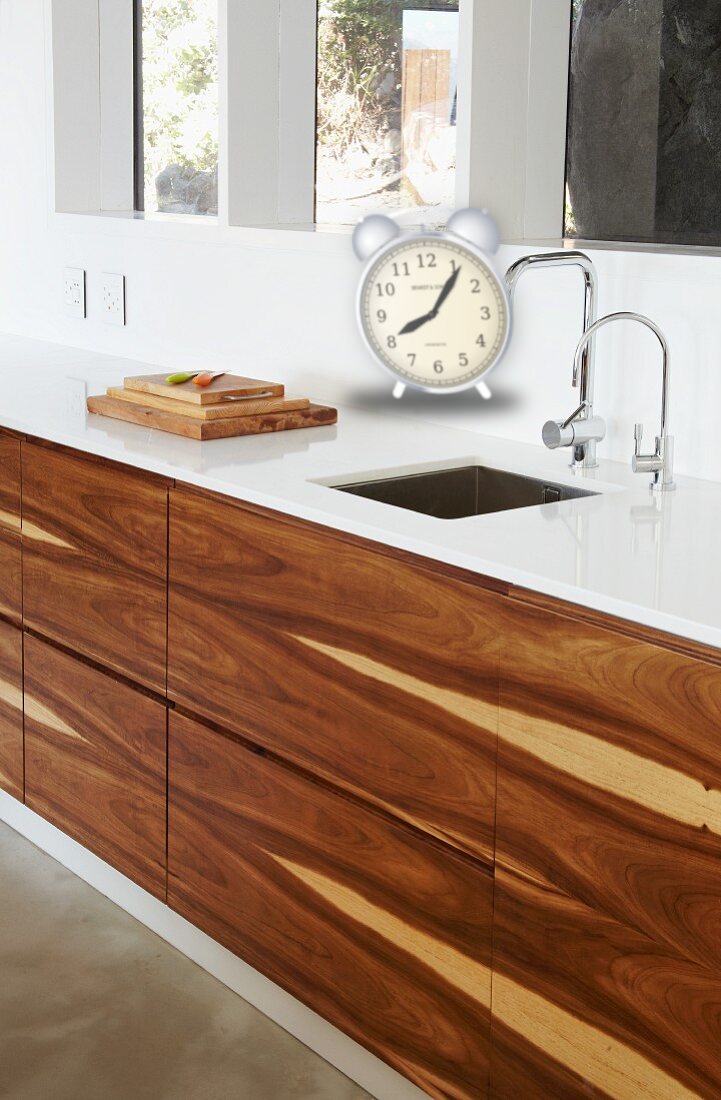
8:06
